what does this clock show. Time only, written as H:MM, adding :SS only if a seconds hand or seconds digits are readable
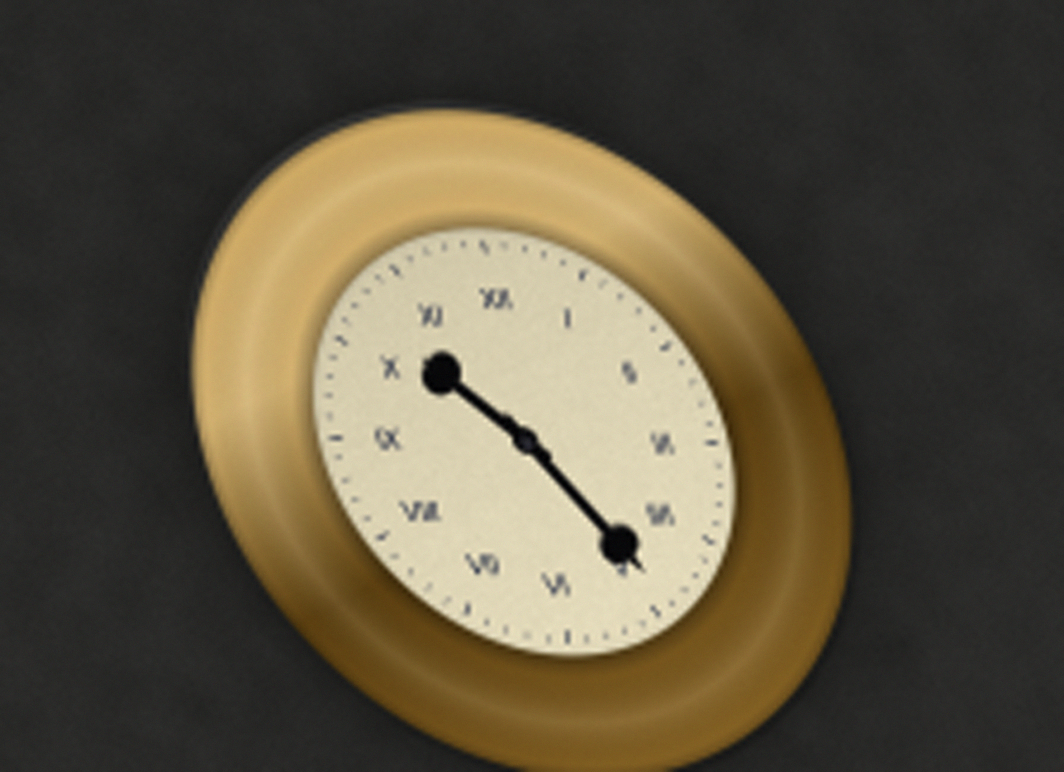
10:24
